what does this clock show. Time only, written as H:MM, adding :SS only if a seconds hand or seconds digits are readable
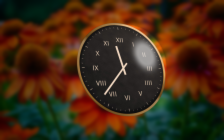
11:37
